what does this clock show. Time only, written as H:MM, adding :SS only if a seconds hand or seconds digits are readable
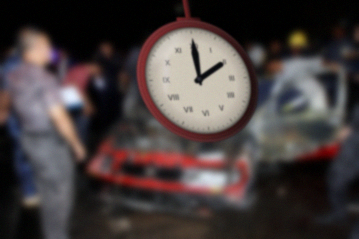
2:00
